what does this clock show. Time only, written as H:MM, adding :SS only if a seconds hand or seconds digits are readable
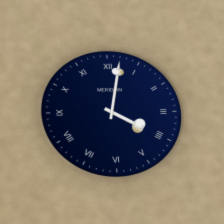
4:02
